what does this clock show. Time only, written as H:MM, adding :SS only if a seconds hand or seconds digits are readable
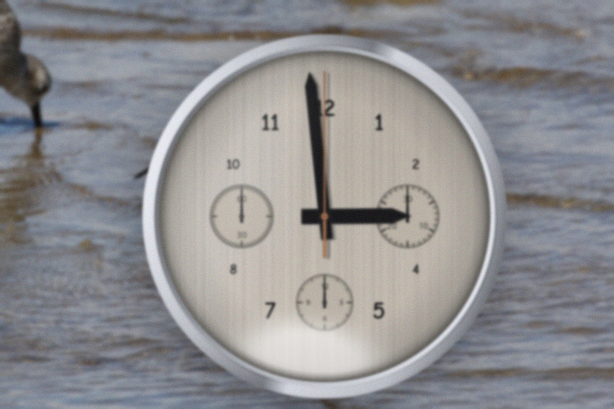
2:59
